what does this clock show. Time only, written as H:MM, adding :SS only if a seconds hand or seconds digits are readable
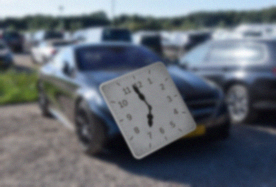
6:58
